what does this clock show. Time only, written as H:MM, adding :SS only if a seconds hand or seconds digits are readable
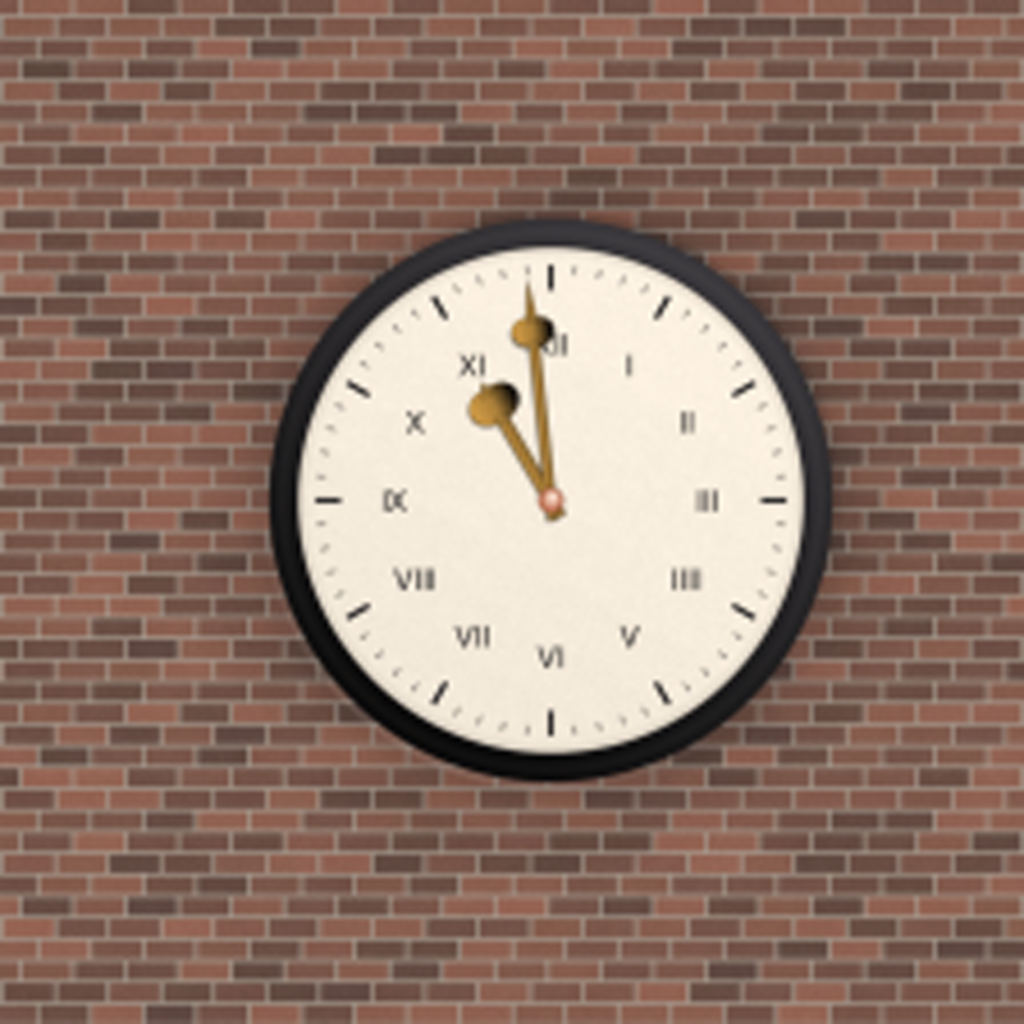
10:59
